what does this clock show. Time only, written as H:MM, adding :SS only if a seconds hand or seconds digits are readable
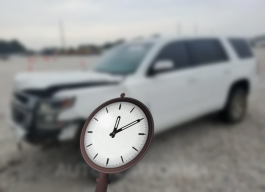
12:10
